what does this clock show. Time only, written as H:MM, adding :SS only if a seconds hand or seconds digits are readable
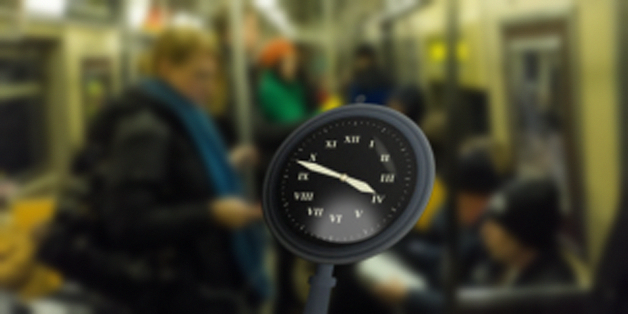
3:48
